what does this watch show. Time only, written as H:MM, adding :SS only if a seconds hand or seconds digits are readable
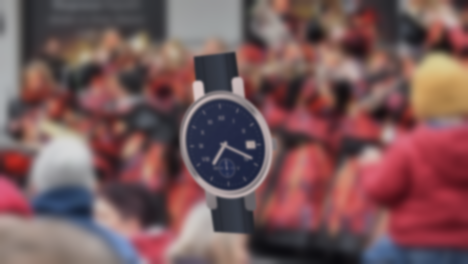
7:19
